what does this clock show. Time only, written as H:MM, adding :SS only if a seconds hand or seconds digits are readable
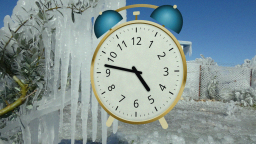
4:47
